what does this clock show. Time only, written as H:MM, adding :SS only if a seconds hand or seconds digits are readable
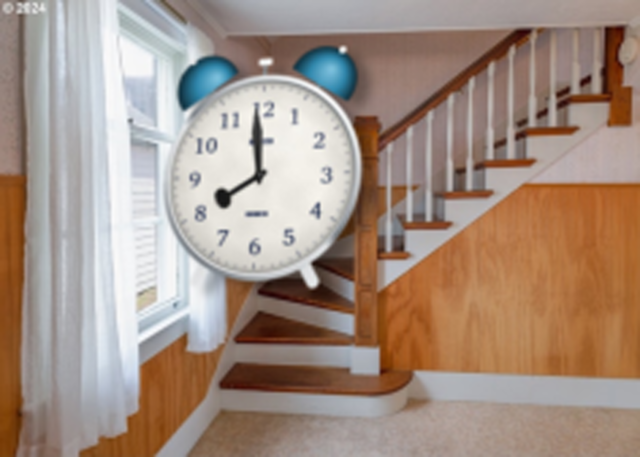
7:59
